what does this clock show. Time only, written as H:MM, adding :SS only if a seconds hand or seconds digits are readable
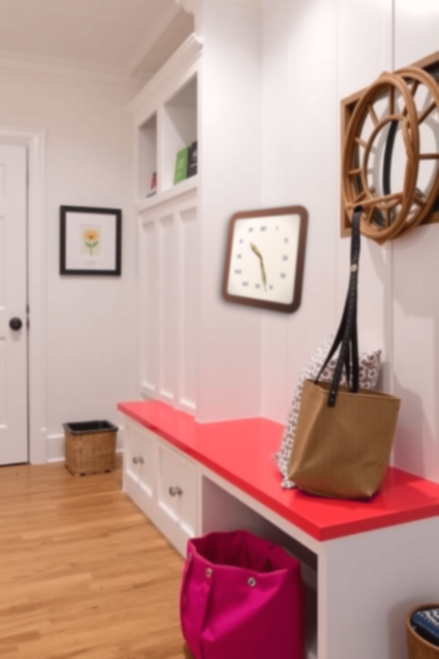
10:27
